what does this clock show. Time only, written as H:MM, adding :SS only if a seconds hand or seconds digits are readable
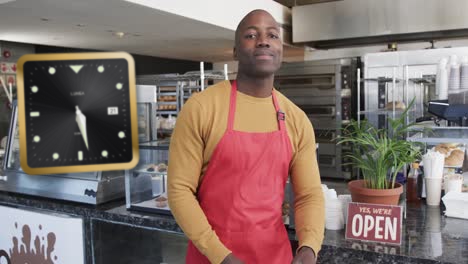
5:28
